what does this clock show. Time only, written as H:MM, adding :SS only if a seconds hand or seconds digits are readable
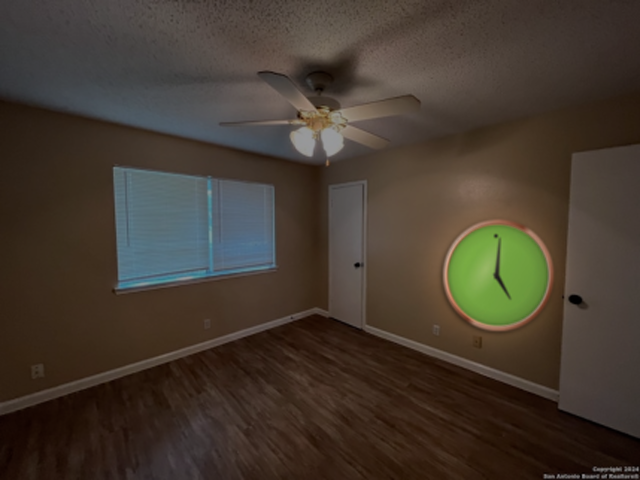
5:01
